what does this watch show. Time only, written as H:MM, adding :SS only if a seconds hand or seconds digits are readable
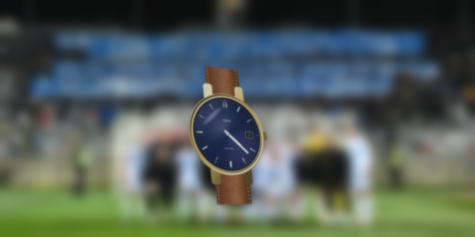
4:22
